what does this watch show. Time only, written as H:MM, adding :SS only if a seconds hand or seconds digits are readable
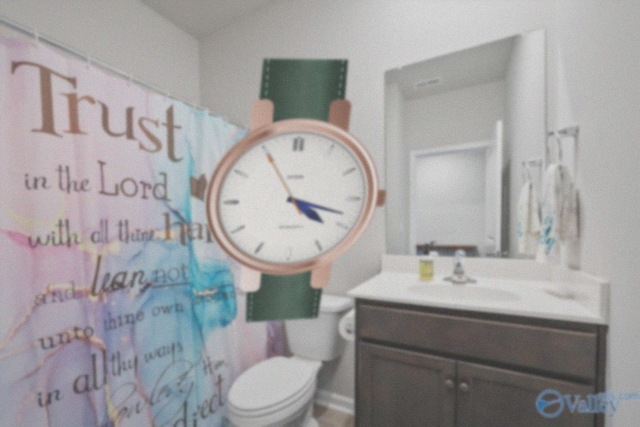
4:17:55
